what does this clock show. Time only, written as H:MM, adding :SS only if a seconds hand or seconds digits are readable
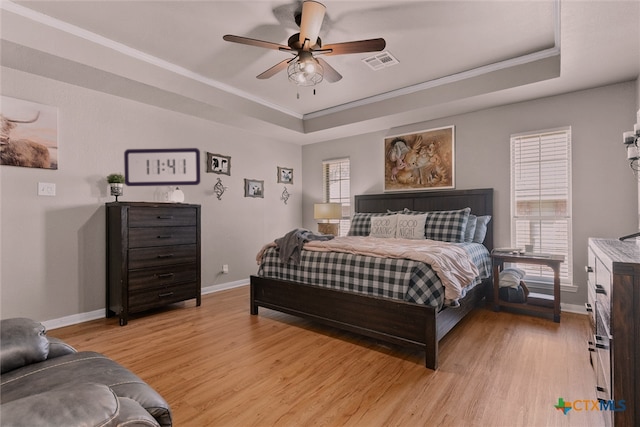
11:41
